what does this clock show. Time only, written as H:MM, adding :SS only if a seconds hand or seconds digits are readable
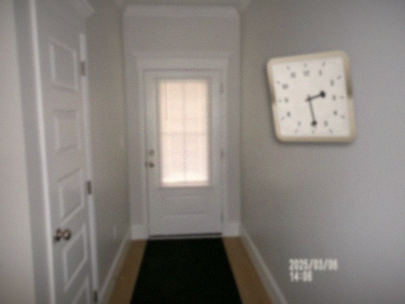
2:29
